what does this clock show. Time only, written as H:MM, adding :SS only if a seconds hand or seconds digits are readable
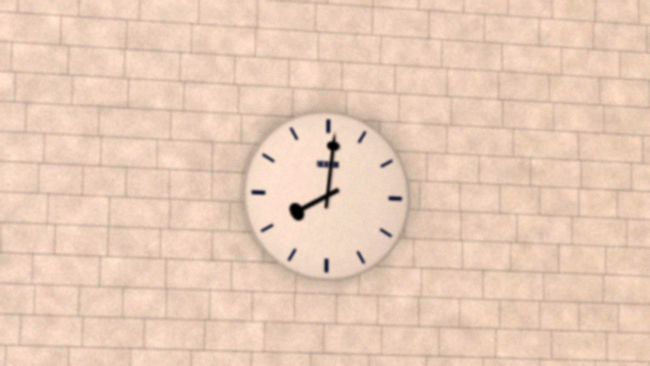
8:01
